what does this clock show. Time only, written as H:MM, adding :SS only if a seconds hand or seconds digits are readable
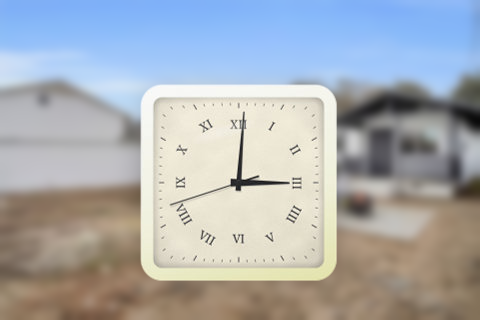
3:00:42
